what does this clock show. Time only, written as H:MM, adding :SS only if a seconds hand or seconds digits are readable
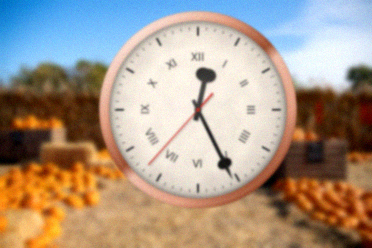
12:25:37
